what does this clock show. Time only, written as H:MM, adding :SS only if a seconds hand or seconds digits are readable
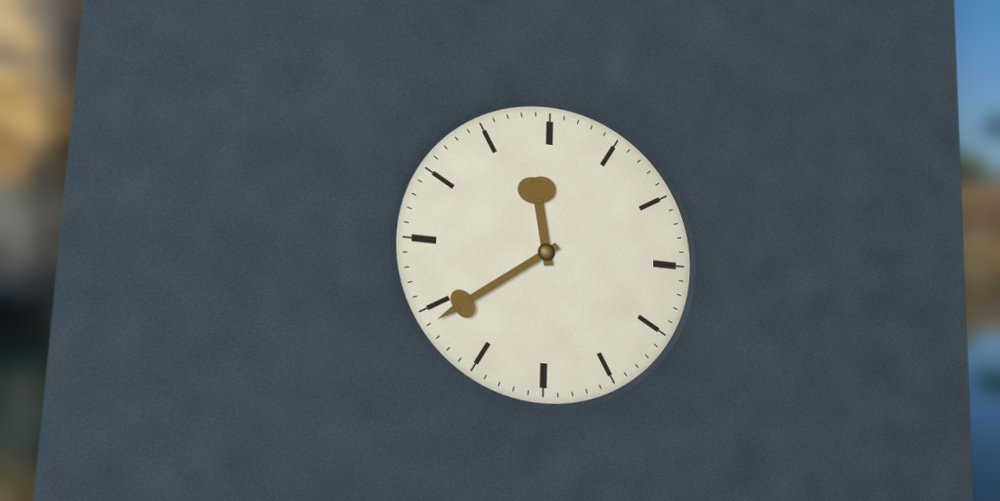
11:39
